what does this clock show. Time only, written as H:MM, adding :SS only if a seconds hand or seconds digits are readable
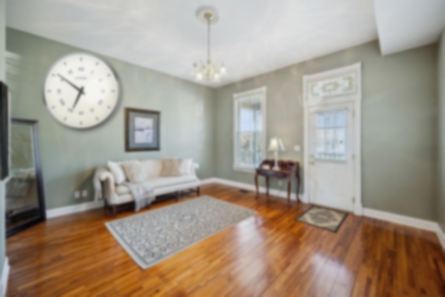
6:51
